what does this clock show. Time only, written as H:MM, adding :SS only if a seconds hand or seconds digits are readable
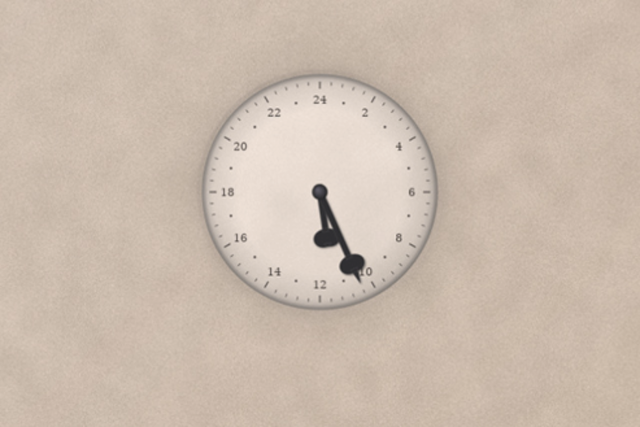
11:26
